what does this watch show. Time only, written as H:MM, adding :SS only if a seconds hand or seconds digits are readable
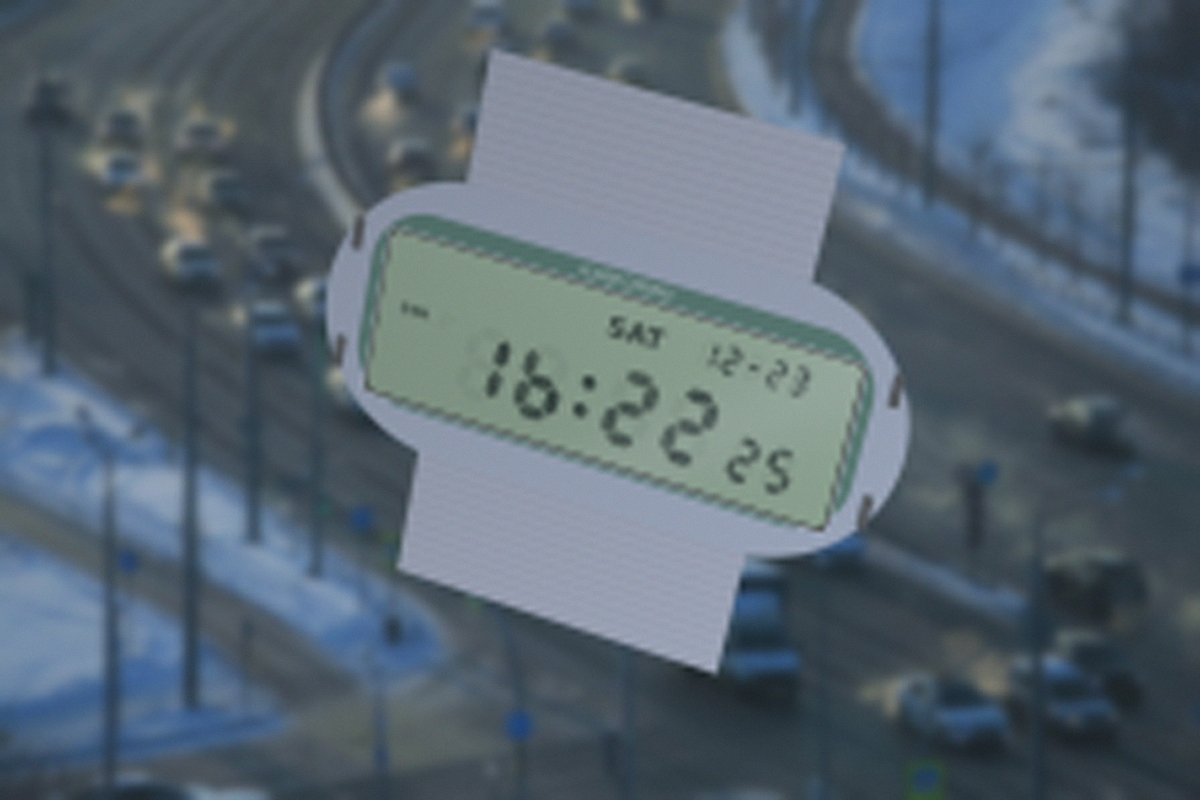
16:22:25
